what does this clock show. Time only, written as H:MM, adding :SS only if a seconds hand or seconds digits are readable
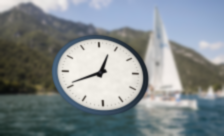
12:41
